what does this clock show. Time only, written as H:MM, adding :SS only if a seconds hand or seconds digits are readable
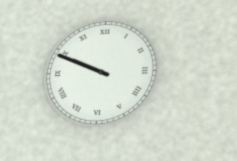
9:49
